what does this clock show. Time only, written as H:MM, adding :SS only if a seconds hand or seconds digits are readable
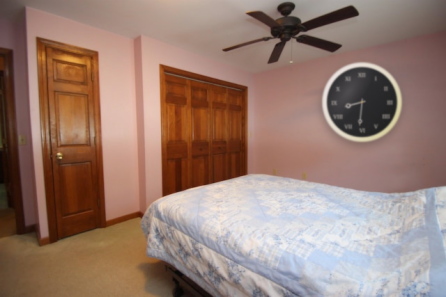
8:31
